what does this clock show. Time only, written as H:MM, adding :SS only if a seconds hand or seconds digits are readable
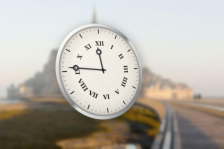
11:46
